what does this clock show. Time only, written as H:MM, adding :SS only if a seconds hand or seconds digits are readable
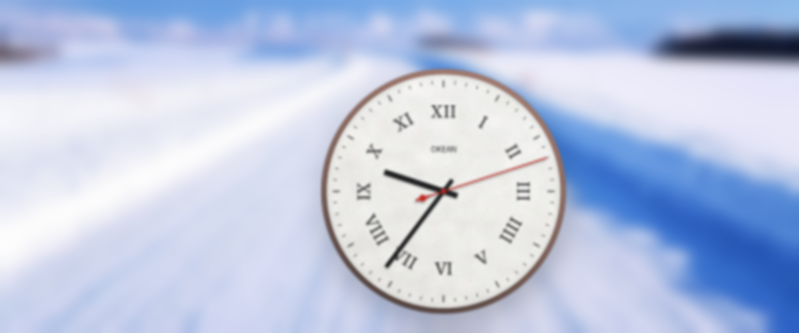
9:36:12
